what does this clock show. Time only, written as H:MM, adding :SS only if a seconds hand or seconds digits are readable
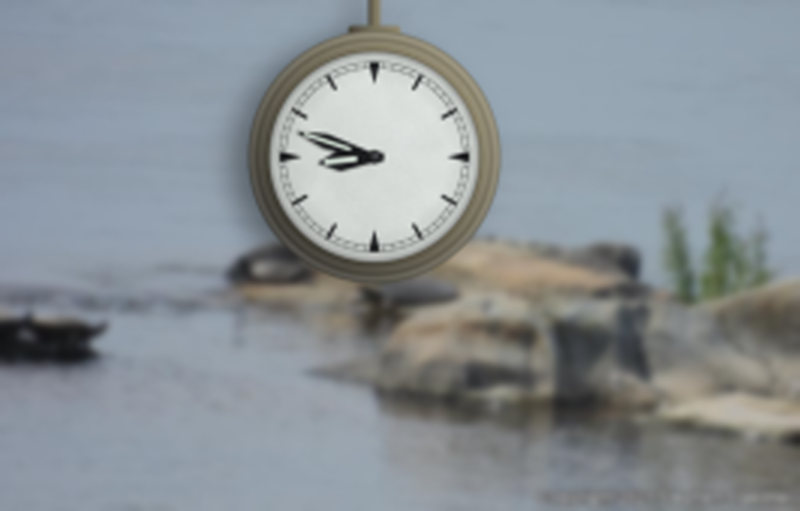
8:48
